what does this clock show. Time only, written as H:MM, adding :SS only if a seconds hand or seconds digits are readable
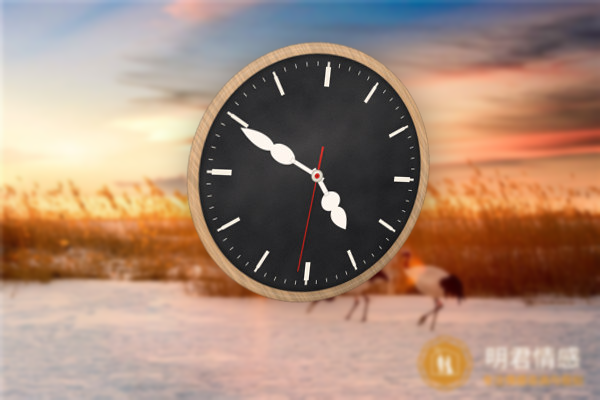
4:49:31
